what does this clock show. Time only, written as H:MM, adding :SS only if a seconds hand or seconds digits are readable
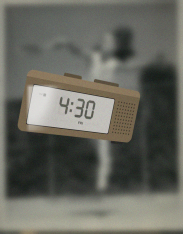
4:30
